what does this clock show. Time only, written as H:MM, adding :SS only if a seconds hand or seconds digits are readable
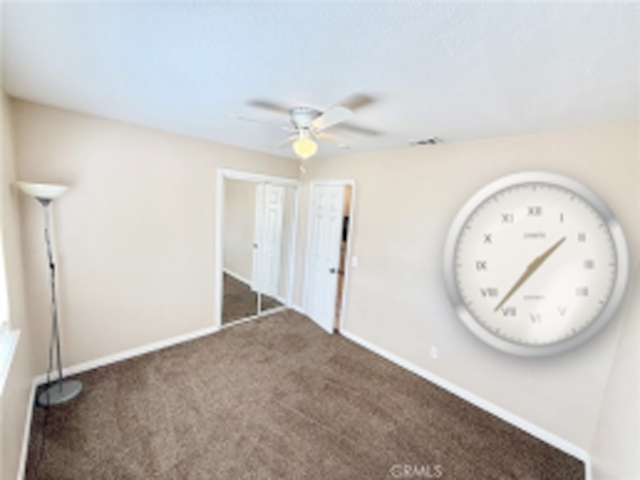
1:37
